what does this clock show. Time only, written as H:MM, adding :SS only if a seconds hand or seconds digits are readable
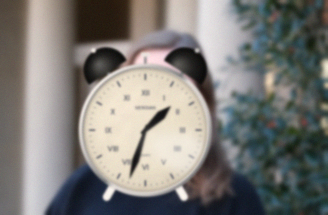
1:33
